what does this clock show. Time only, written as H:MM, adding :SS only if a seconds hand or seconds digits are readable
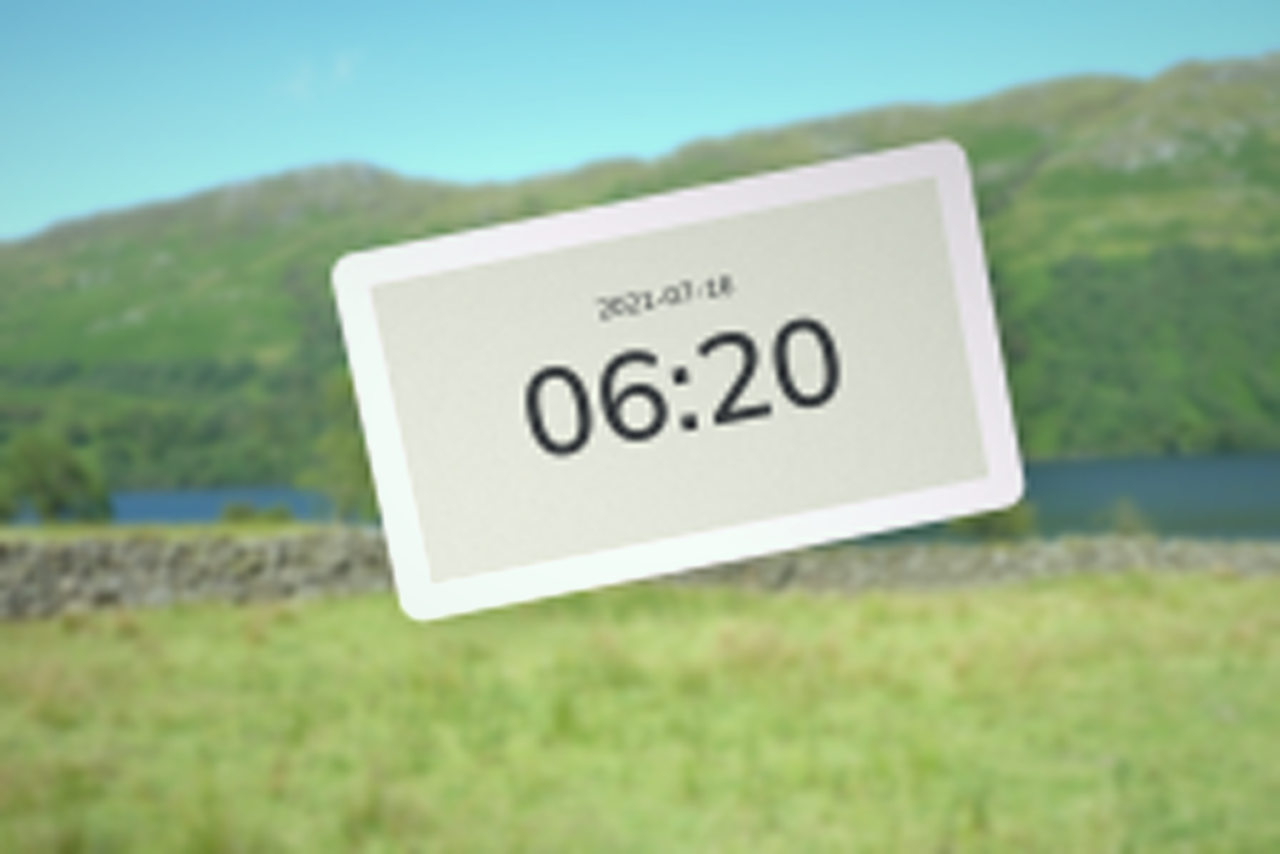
6:20
